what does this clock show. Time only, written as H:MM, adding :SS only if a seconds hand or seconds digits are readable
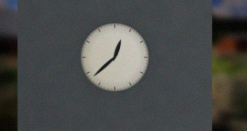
12:38
